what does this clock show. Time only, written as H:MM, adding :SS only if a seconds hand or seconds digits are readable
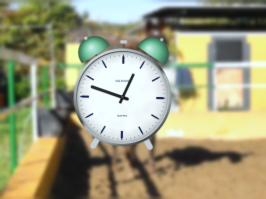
12:48
